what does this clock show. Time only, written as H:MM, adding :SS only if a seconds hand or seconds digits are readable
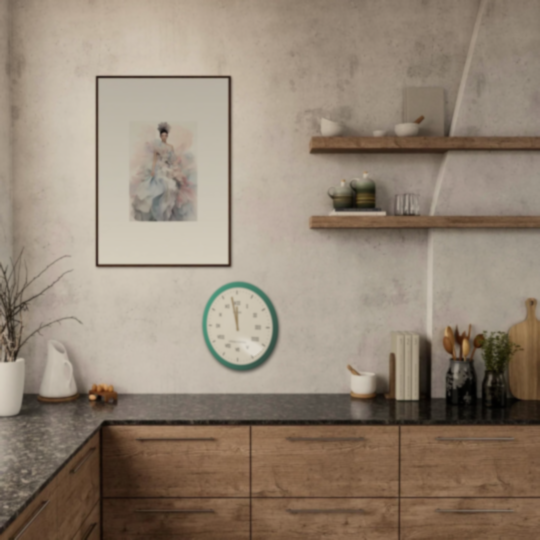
11:58
